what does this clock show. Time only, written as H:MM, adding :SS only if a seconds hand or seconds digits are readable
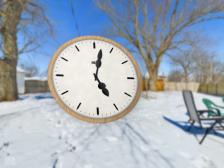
5:02
